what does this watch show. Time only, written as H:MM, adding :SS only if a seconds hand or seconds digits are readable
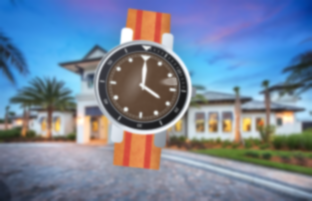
4:00
